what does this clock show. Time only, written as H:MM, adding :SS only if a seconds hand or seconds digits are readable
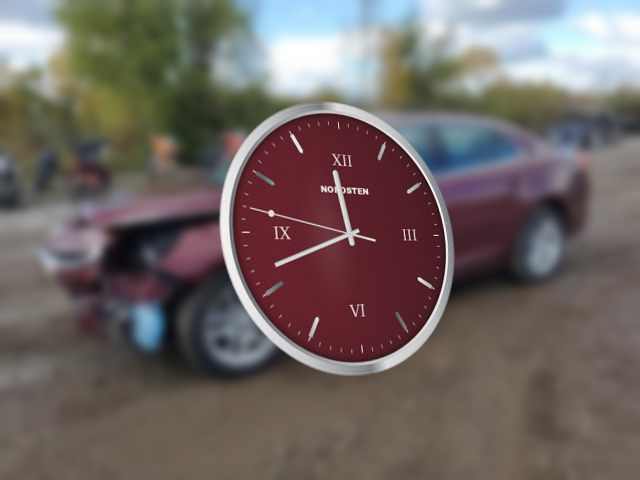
11:41:47
